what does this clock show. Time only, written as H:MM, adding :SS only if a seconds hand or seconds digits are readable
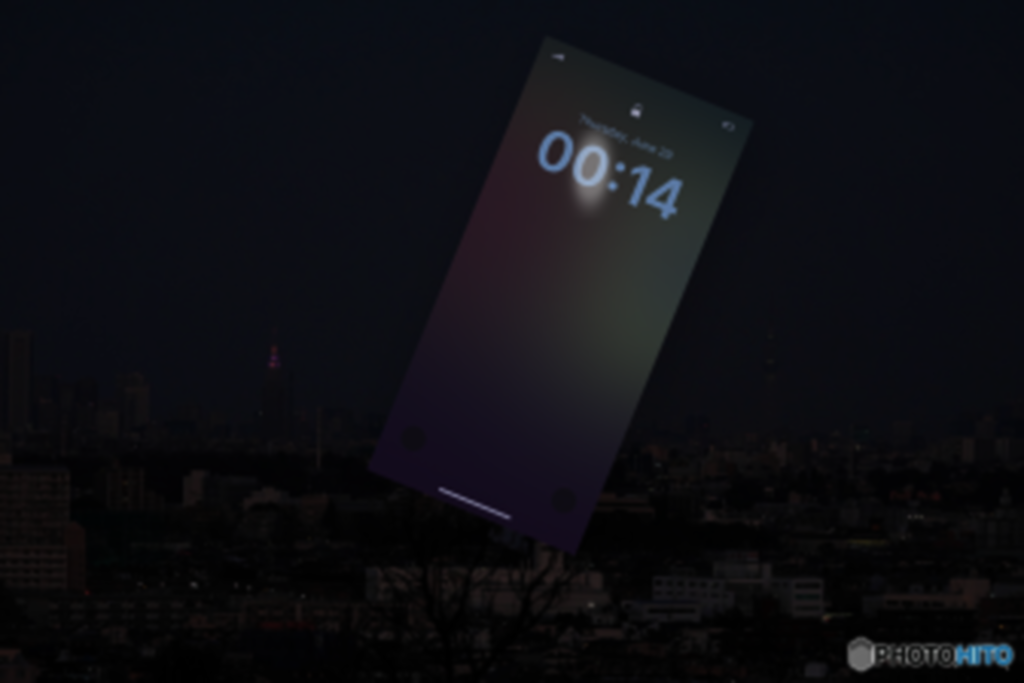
0:14
